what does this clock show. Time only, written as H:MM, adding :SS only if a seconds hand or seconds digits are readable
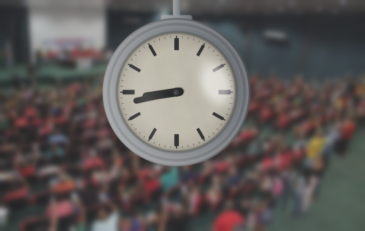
8:43
